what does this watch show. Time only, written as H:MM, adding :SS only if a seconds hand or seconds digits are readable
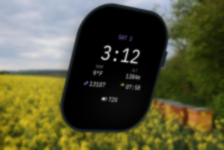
3:12
